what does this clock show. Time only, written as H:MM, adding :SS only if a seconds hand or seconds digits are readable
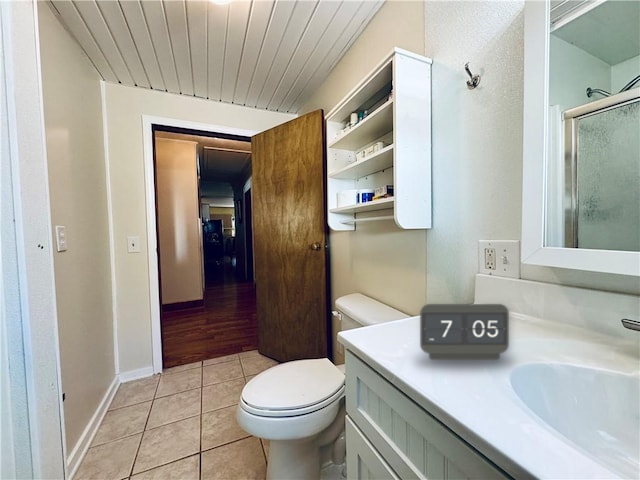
7:05
